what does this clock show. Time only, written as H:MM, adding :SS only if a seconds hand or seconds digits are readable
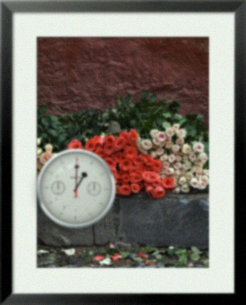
1:00
